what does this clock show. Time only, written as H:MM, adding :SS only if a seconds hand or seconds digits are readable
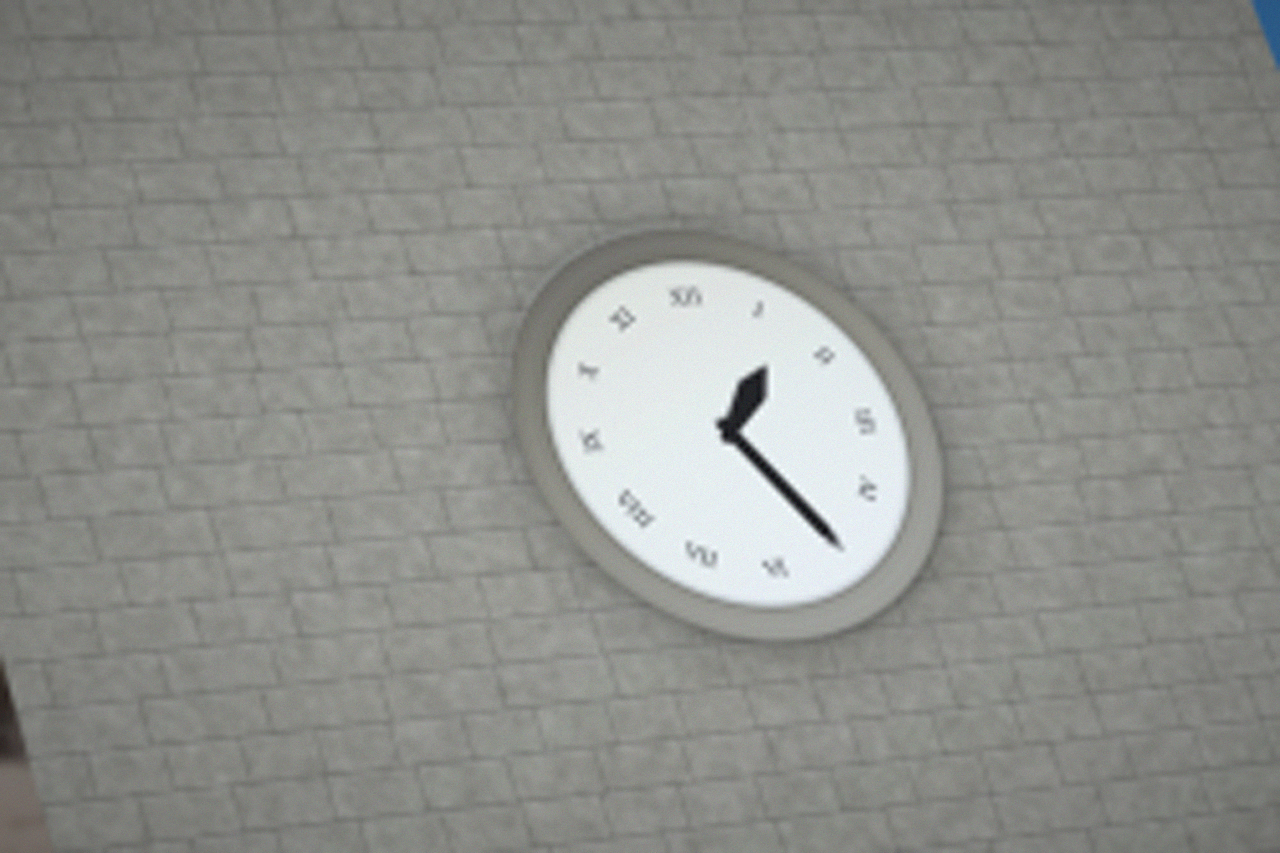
1:25
